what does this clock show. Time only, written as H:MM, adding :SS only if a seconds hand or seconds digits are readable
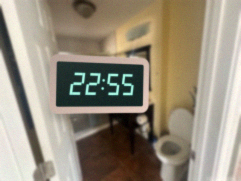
22:55
